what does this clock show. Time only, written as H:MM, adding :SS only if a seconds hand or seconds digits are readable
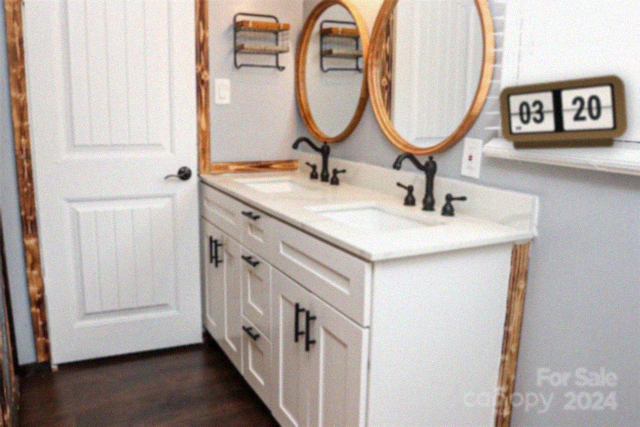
3:20
